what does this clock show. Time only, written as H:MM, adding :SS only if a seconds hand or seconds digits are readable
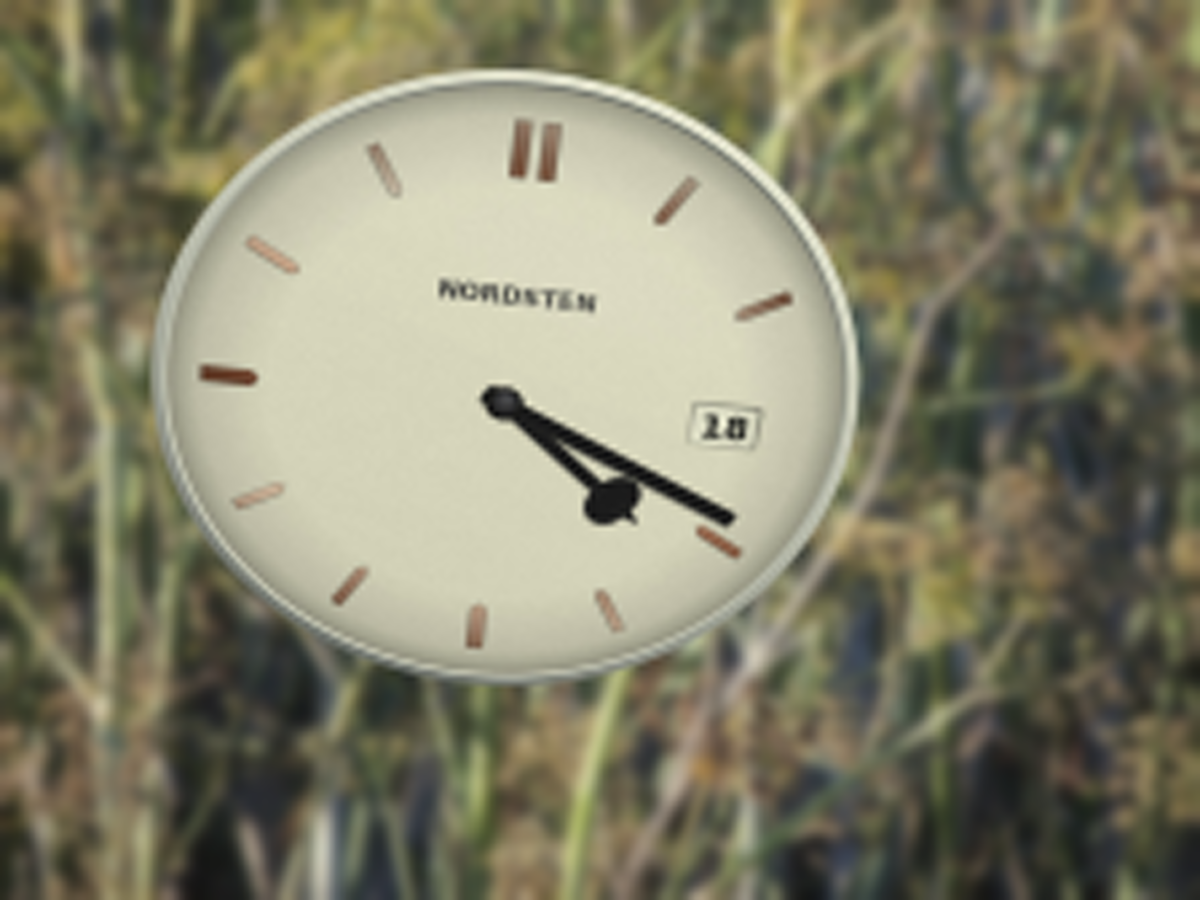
4:19
